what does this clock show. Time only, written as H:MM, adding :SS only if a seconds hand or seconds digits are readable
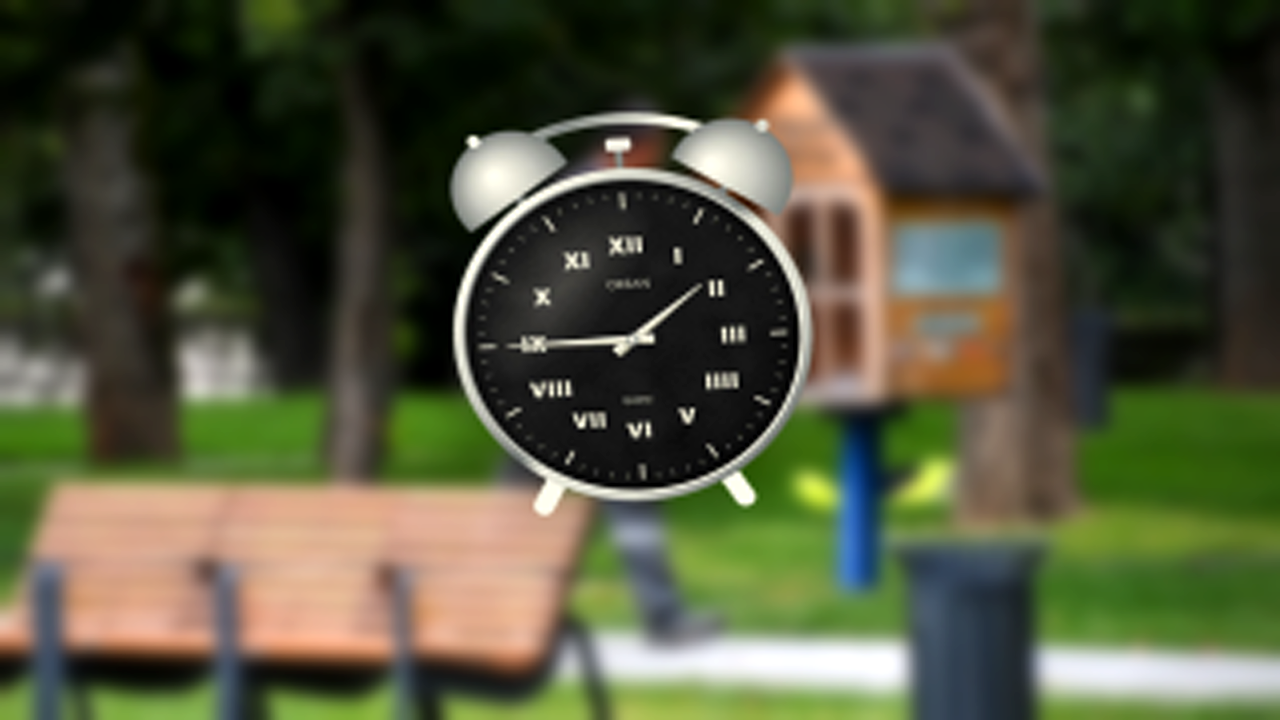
1:45
